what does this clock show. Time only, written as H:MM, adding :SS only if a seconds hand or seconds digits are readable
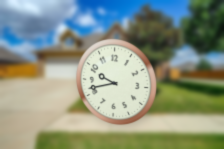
9:42
